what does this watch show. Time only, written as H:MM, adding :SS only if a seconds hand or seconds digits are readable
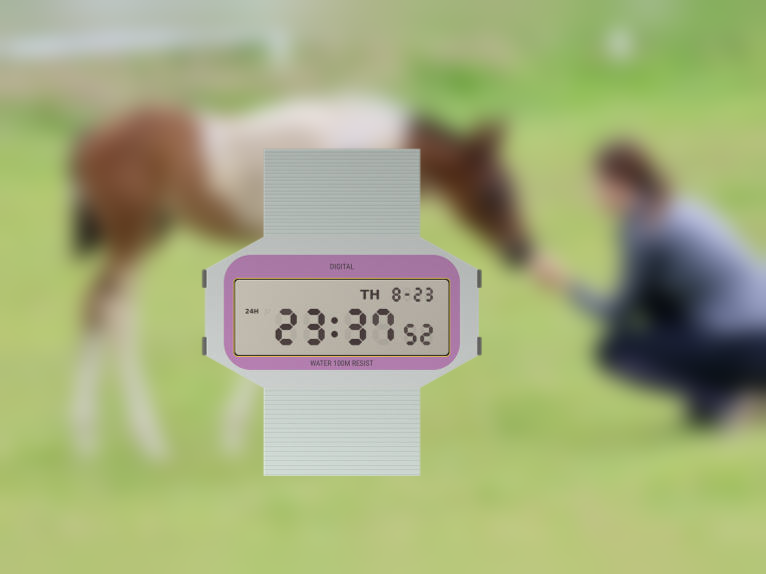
23:37:52
